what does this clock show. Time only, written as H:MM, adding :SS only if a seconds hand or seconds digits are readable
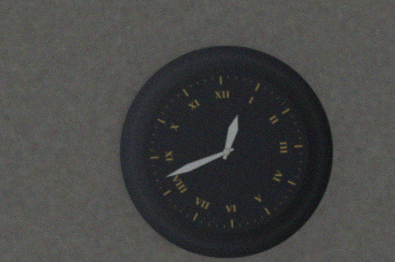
12:42
